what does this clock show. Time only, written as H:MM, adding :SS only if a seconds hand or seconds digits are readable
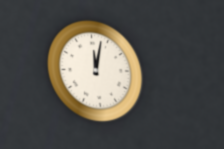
12:03
